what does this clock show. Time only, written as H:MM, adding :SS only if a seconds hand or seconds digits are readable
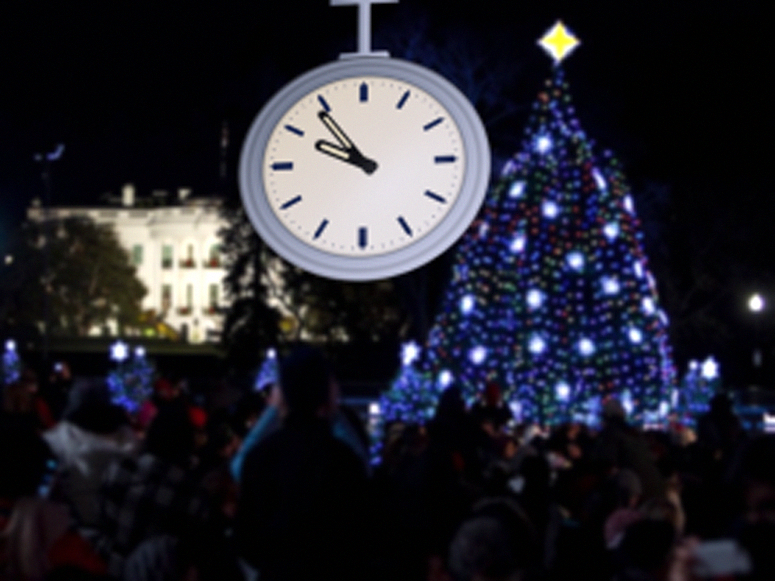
9:54
